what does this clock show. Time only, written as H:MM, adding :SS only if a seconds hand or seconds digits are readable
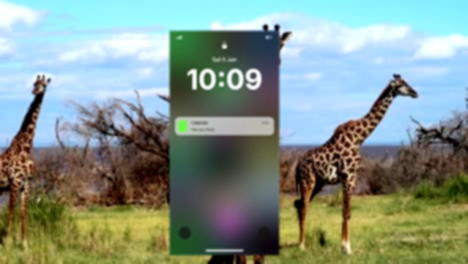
10:09
